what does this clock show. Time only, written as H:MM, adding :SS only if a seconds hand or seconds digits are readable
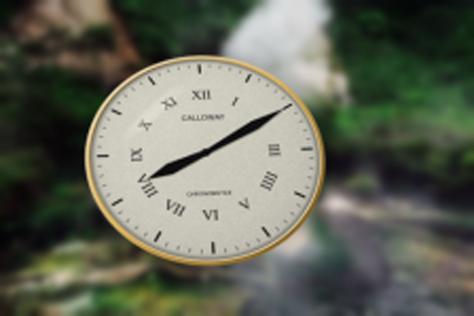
8:10
